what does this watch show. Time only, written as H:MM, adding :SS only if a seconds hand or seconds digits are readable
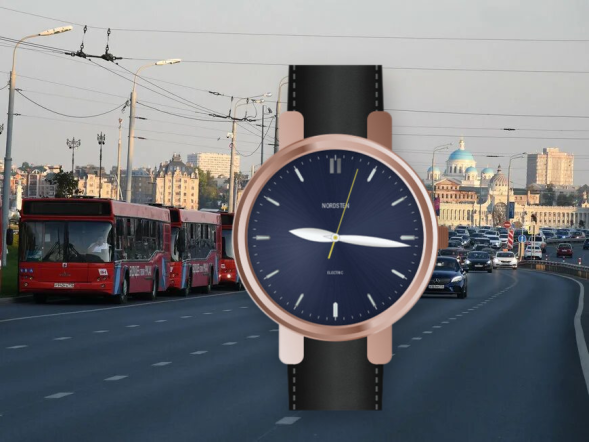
9:16:03
